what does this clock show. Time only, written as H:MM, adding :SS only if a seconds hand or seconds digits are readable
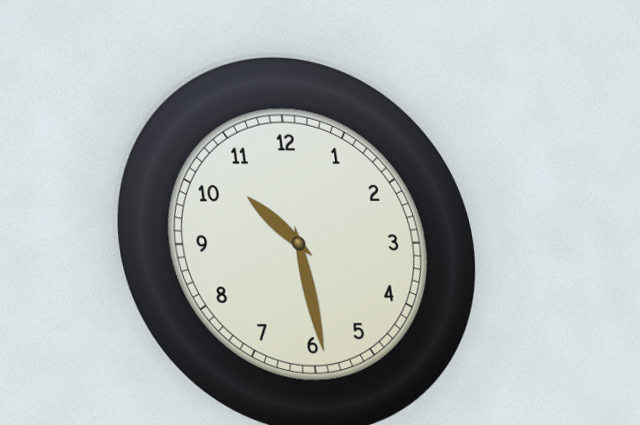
10:29
